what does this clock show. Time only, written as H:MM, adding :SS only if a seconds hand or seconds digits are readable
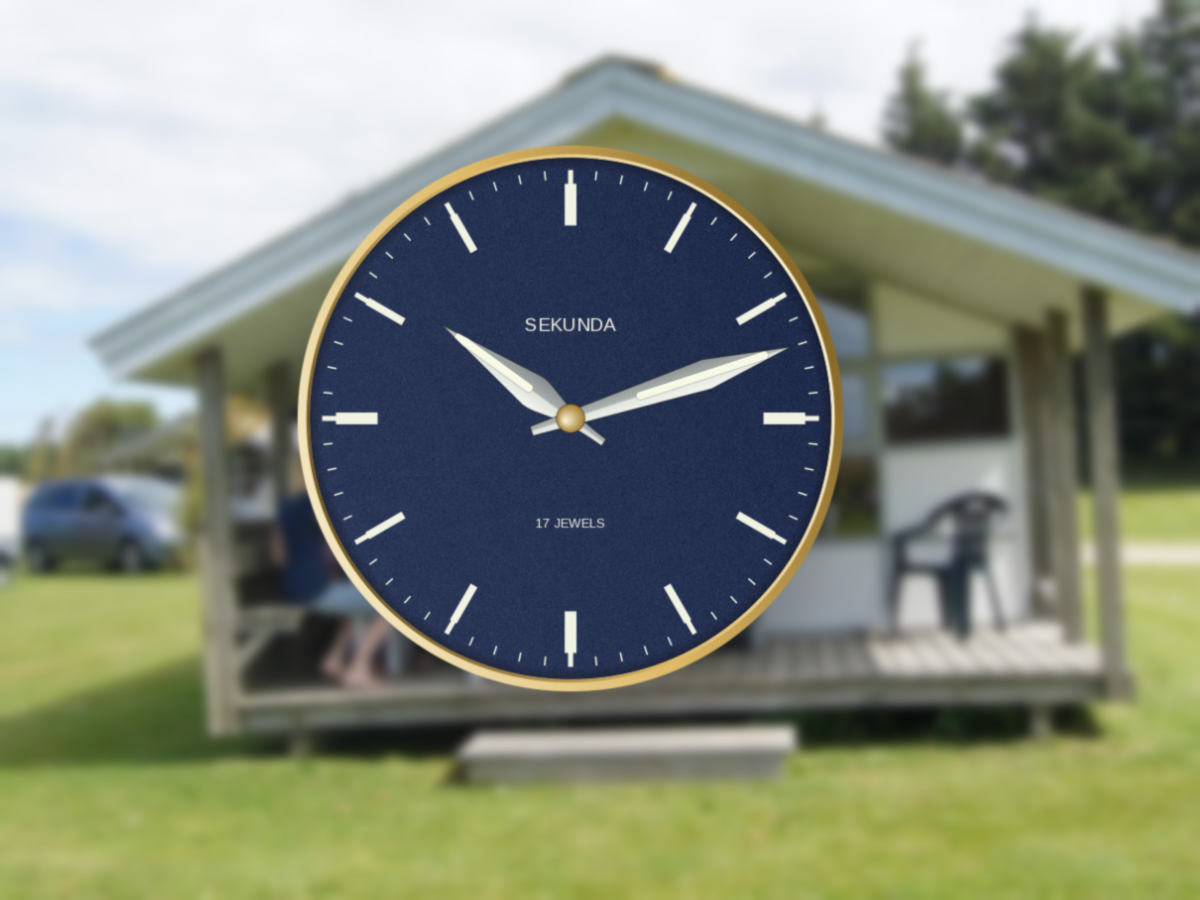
10:12
